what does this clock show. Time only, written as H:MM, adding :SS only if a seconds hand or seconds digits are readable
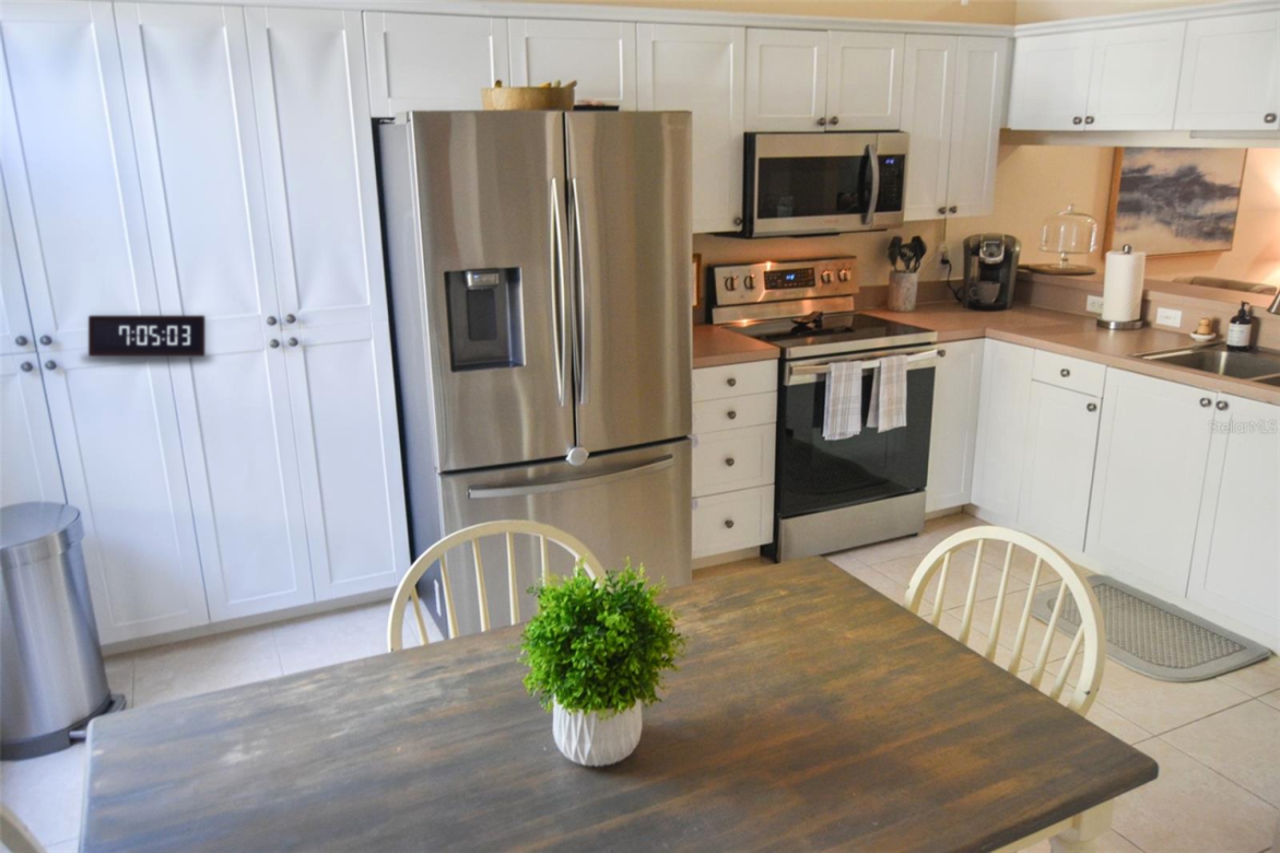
7:05:03
